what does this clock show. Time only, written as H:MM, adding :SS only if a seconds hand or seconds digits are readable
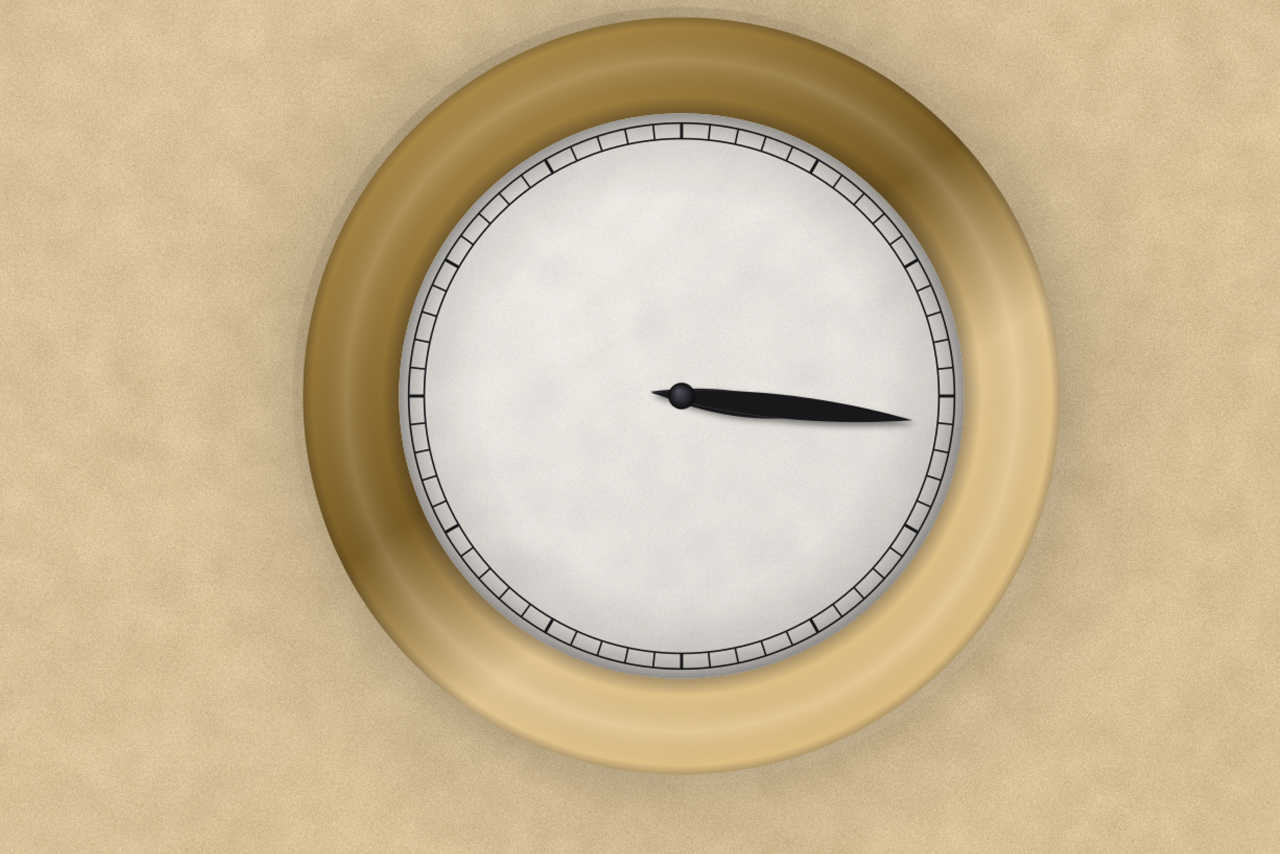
3:16
